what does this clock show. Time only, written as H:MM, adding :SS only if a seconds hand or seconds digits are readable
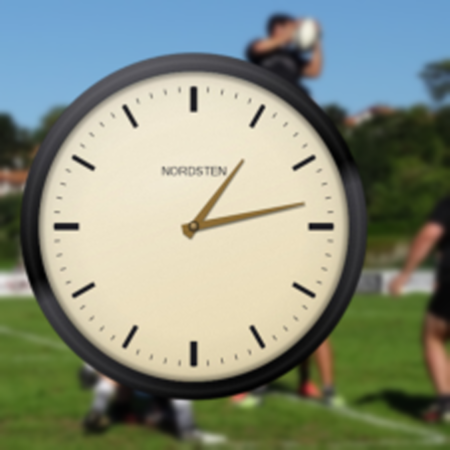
1:13
